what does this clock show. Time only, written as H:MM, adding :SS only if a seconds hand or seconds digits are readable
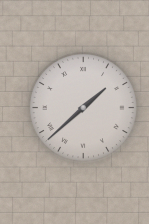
1:38
